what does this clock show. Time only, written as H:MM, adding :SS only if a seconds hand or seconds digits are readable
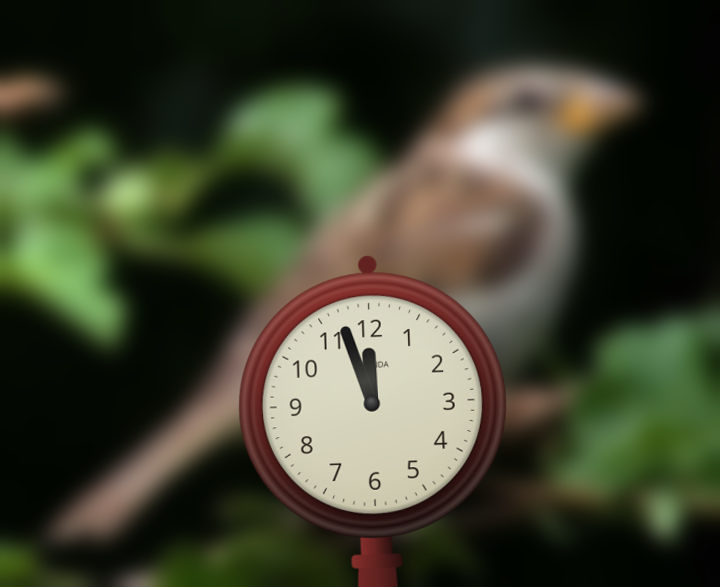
11:57
